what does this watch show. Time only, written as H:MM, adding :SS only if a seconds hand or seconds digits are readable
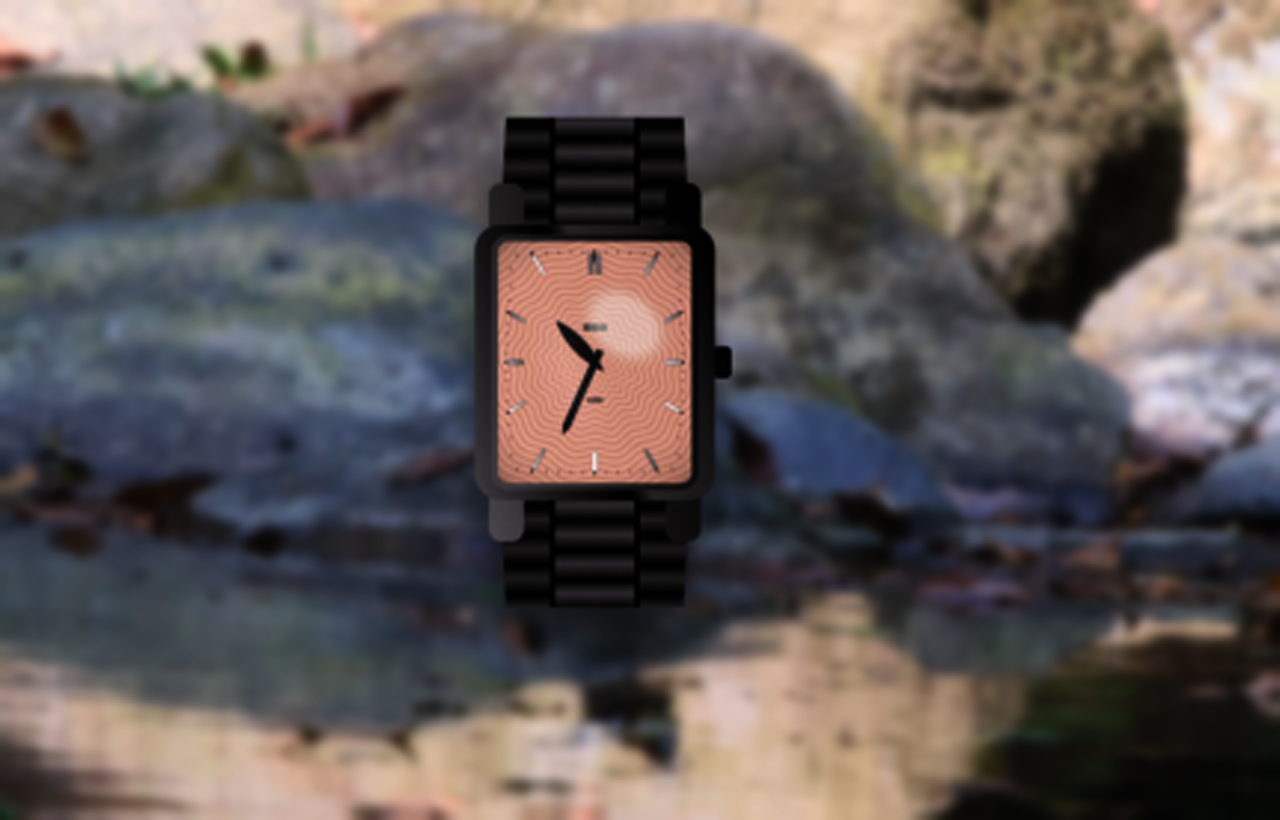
10:34
